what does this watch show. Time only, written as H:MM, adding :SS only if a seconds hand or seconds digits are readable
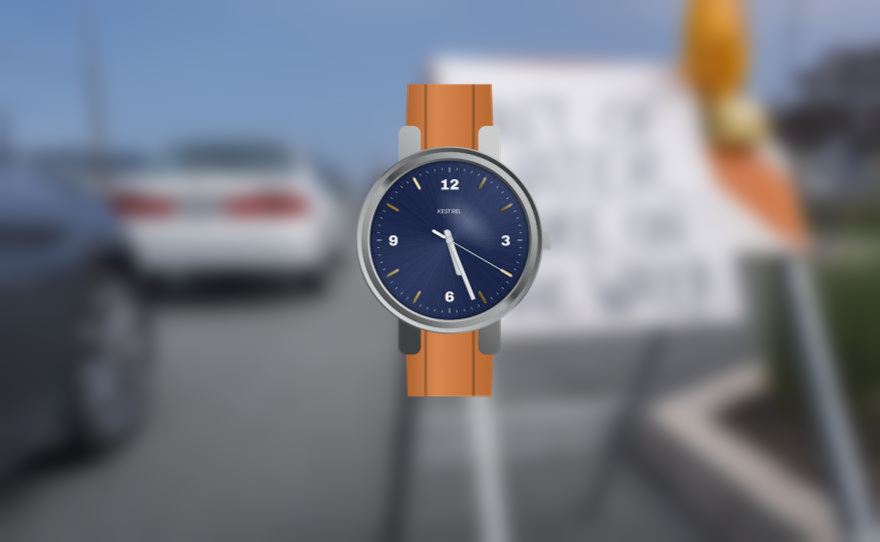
5:26:20
